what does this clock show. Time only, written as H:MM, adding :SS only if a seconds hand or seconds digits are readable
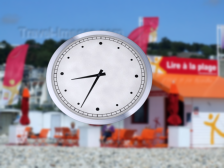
8:34
